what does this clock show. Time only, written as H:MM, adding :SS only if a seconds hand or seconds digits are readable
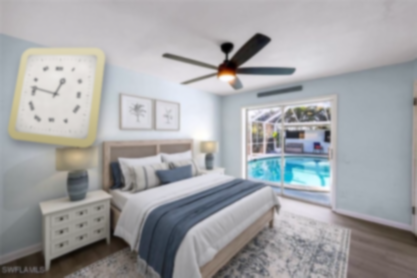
12:47
